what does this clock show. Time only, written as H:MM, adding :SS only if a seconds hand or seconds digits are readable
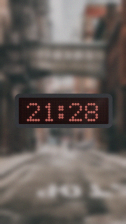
21:28
